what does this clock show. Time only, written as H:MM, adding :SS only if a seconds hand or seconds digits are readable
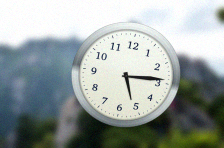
5:14
